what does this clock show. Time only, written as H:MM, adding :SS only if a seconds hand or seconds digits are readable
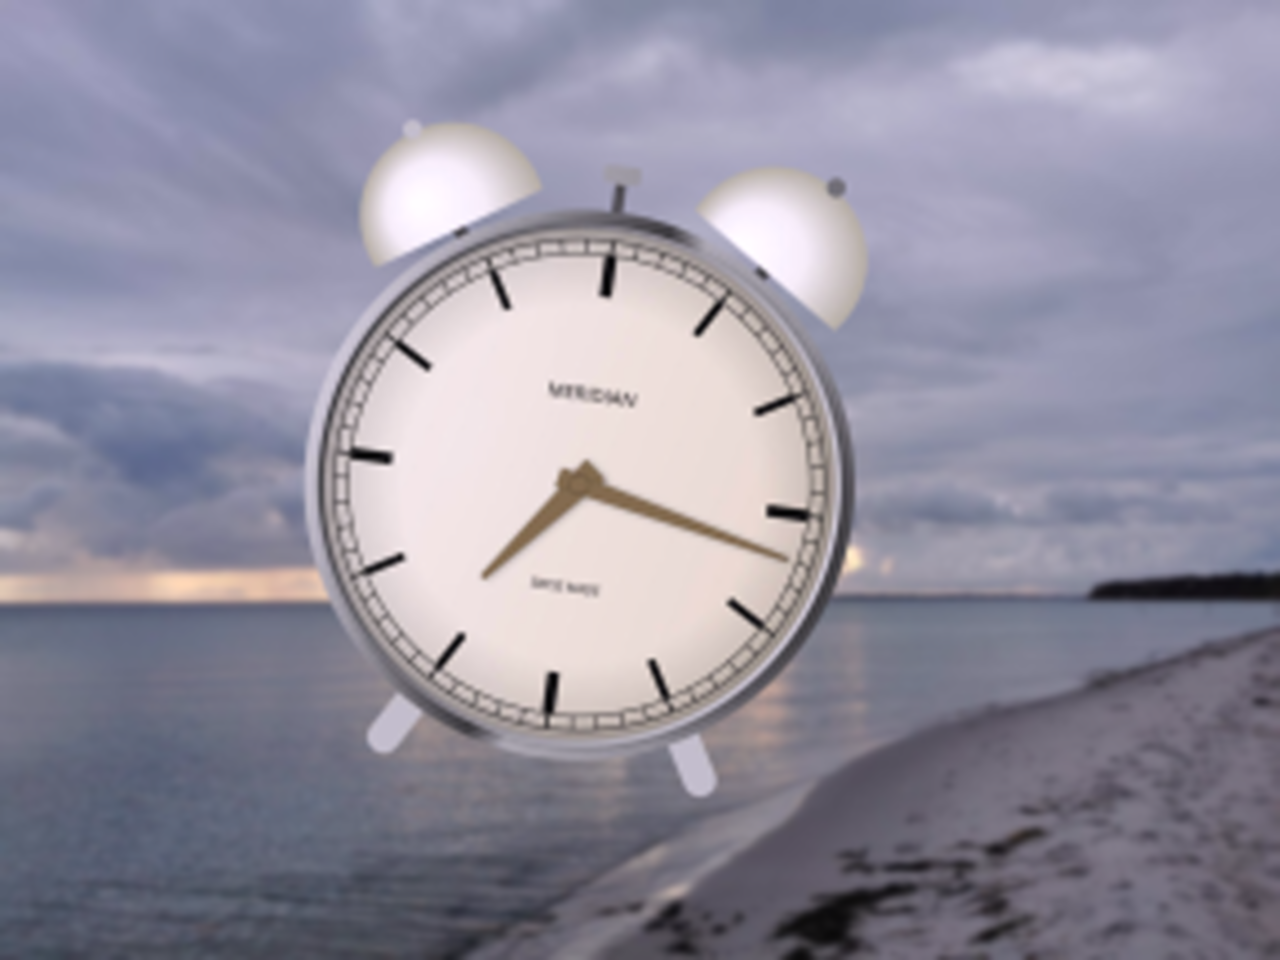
7:17
